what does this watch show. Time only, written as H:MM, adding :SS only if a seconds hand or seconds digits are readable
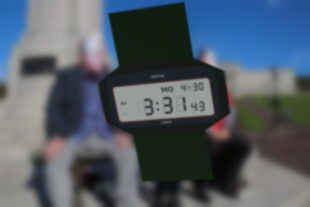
3:31
